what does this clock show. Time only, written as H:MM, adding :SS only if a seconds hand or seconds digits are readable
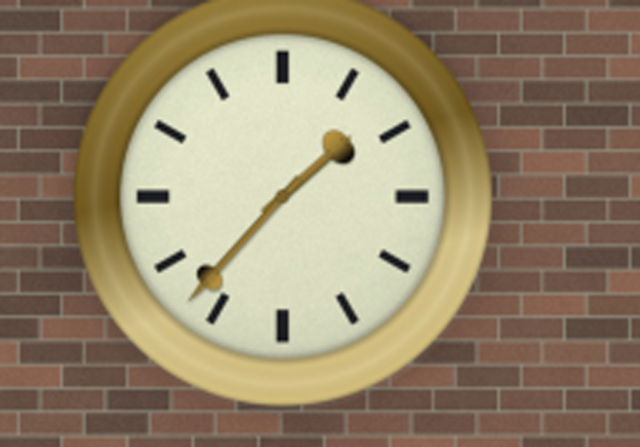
1:37
